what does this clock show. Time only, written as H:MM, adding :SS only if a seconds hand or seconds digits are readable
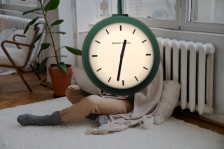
12:32
